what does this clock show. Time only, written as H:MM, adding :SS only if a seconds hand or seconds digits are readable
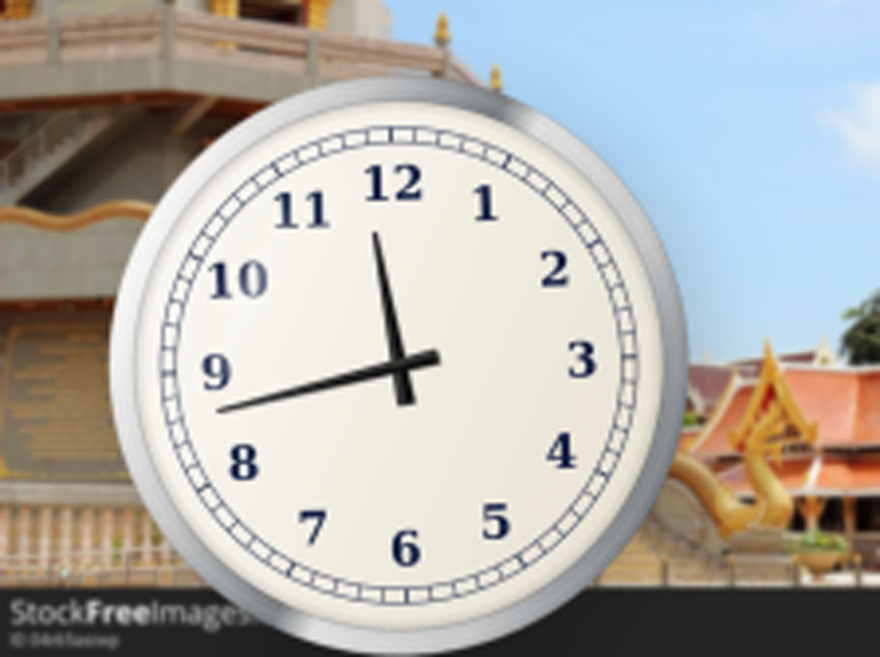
11:43
